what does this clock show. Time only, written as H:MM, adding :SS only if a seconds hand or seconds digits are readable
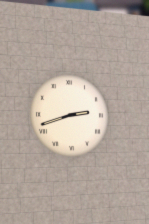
2:42
